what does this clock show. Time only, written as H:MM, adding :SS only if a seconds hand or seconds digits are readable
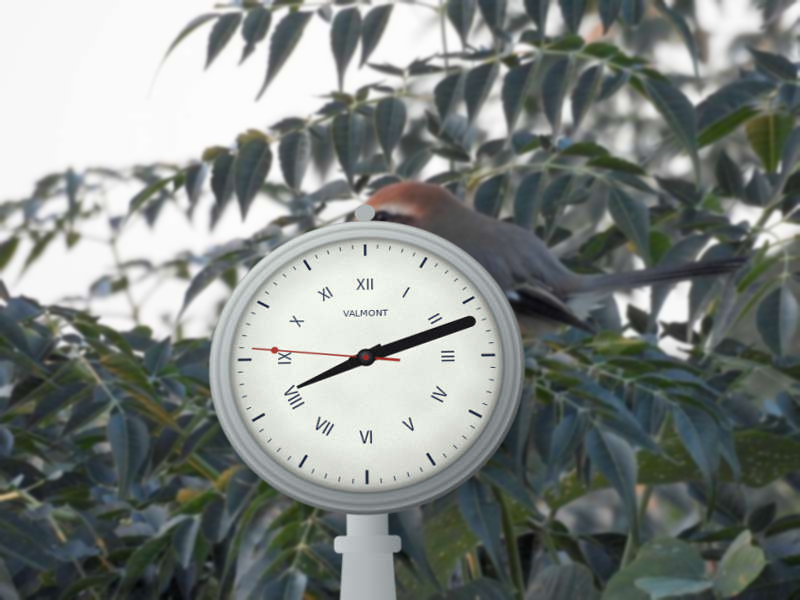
8:11:46
